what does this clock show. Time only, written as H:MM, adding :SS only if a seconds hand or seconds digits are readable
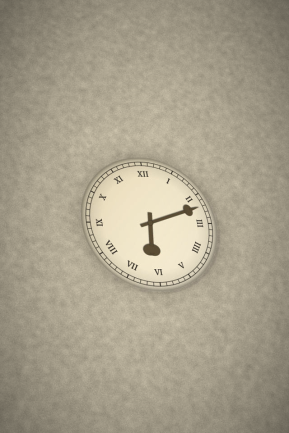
6:12
